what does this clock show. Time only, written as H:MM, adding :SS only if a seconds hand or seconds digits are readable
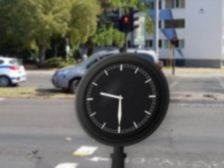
9:30
